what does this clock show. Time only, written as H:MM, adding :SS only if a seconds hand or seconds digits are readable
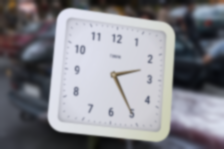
2:25
